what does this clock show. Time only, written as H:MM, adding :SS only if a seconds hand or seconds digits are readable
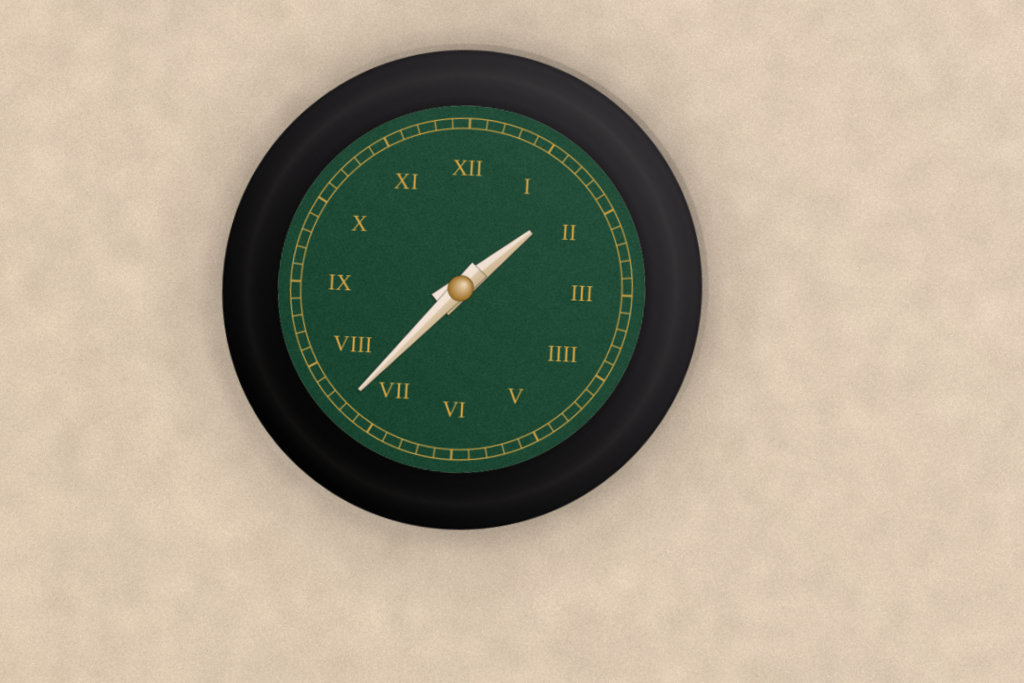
1:37
